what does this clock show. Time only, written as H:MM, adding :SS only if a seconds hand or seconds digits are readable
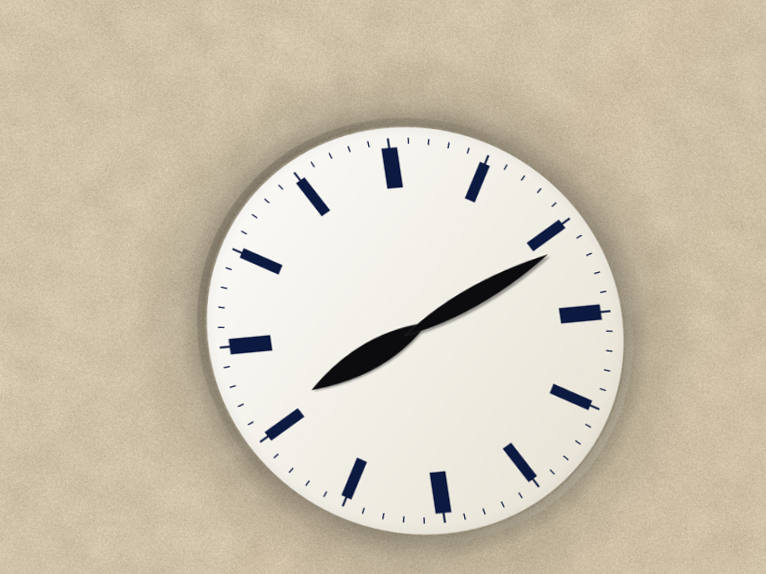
8:11
